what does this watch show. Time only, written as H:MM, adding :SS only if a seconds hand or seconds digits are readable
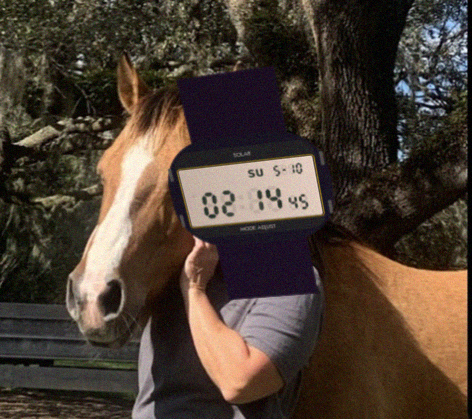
2:14:45
